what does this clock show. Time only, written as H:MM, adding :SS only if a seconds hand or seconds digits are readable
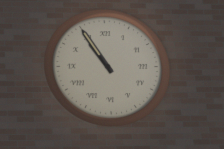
10:55
